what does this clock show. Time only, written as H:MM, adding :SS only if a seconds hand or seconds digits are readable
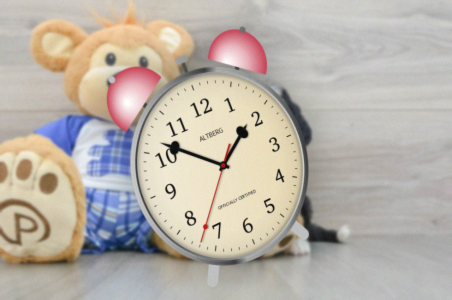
1:51:37
